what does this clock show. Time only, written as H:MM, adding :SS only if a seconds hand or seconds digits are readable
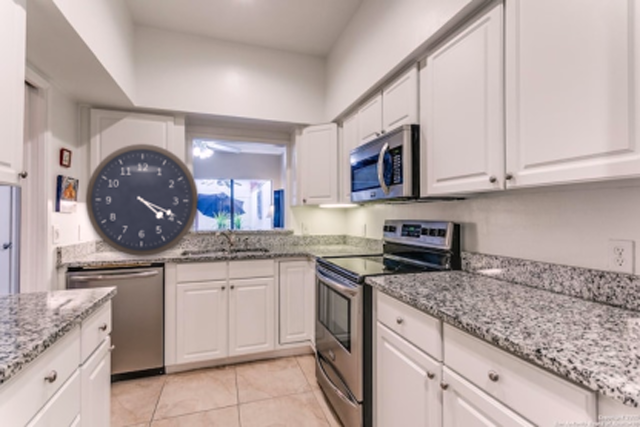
4:19
